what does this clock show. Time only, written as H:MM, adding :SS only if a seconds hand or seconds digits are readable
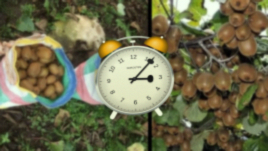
3:07
